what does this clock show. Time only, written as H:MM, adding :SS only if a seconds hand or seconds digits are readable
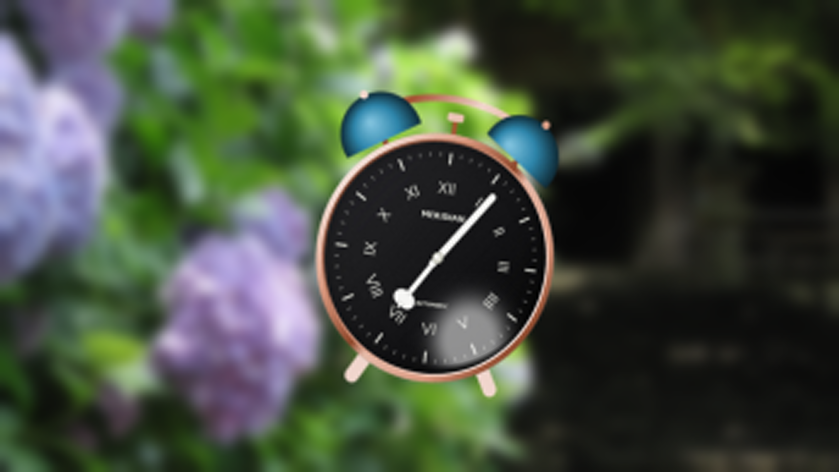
7:06
